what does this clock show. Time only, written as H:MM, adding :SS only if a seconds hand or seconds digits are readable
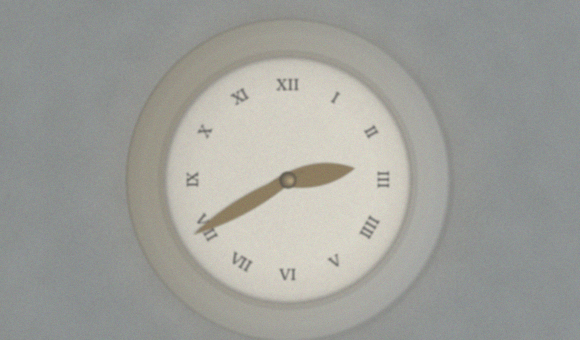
2:40
